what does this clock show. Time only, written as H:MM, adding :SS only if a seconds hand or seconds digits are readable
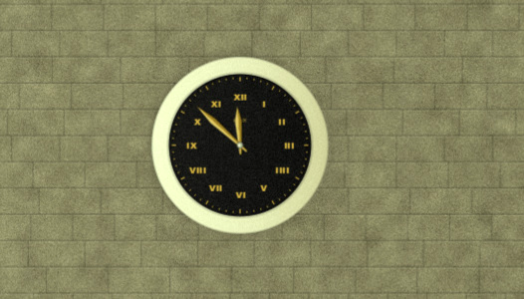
11:52
